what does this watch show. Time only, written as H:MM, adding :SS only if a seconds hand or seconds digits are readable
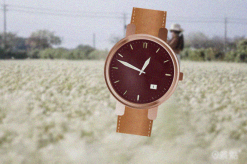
12:48
